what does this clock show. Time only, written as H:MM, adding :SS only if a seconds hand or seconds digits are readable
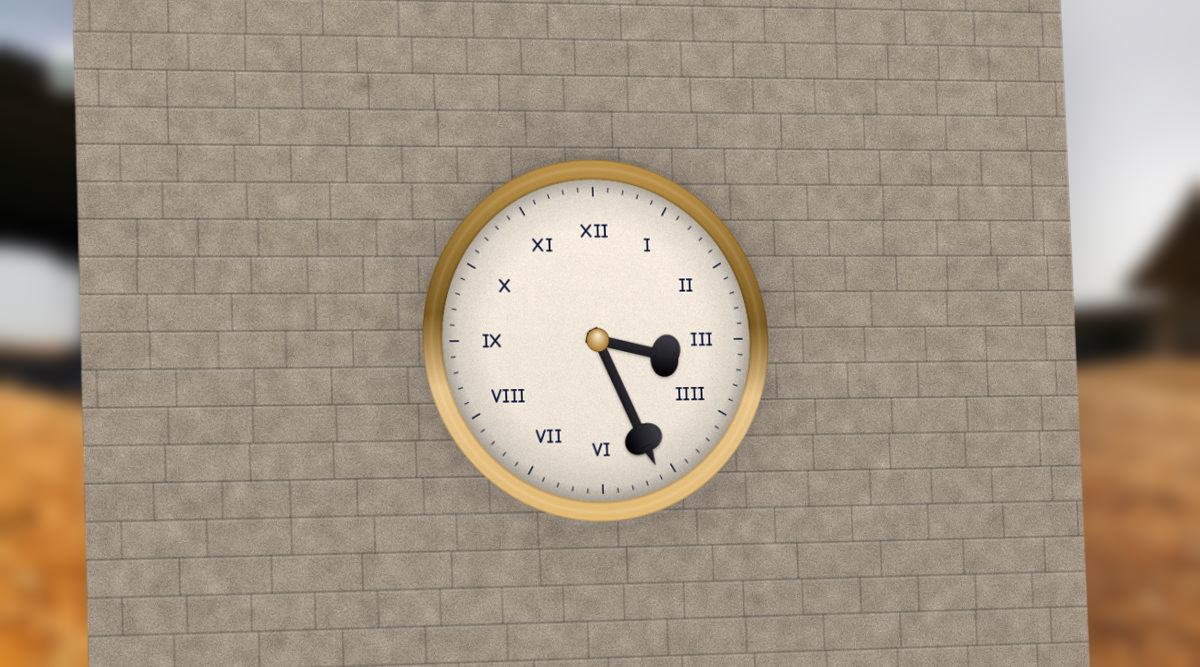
3:26
